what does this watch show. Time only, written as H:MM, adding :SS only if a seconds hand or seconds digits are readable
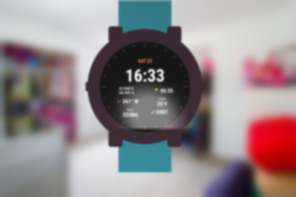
16:33
